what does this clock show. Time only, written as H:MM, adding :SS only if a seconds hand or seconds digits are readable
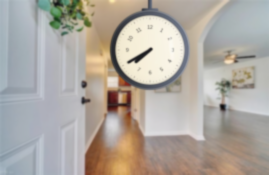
7:40
